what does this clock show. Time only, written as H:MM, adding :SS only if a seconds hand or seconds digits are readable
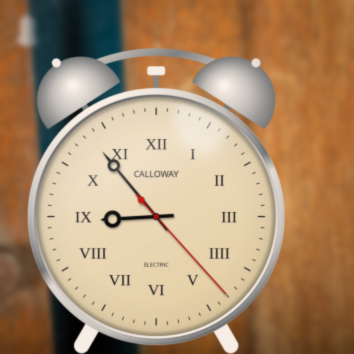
8:53:23
